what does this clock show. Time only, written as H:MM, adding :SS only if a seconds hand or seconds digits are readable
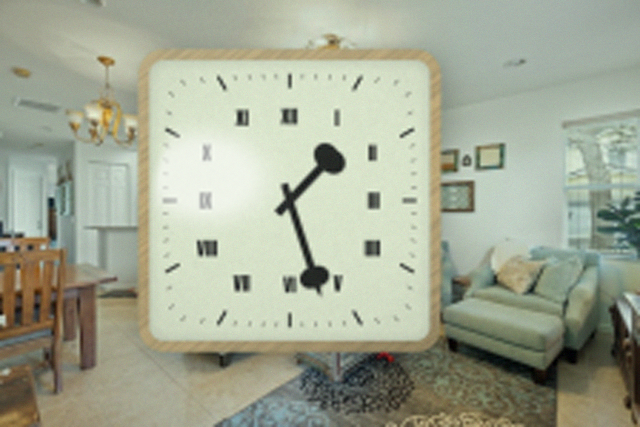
1:27
